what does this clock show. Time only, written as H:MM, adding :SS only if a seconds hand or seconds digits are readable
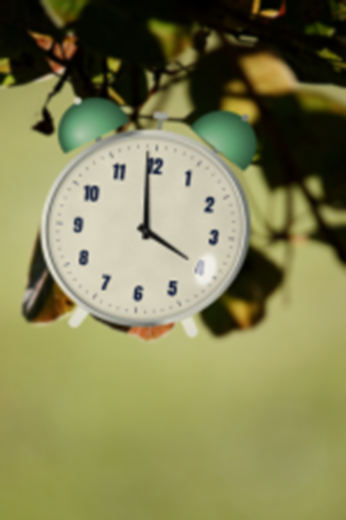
3:59
